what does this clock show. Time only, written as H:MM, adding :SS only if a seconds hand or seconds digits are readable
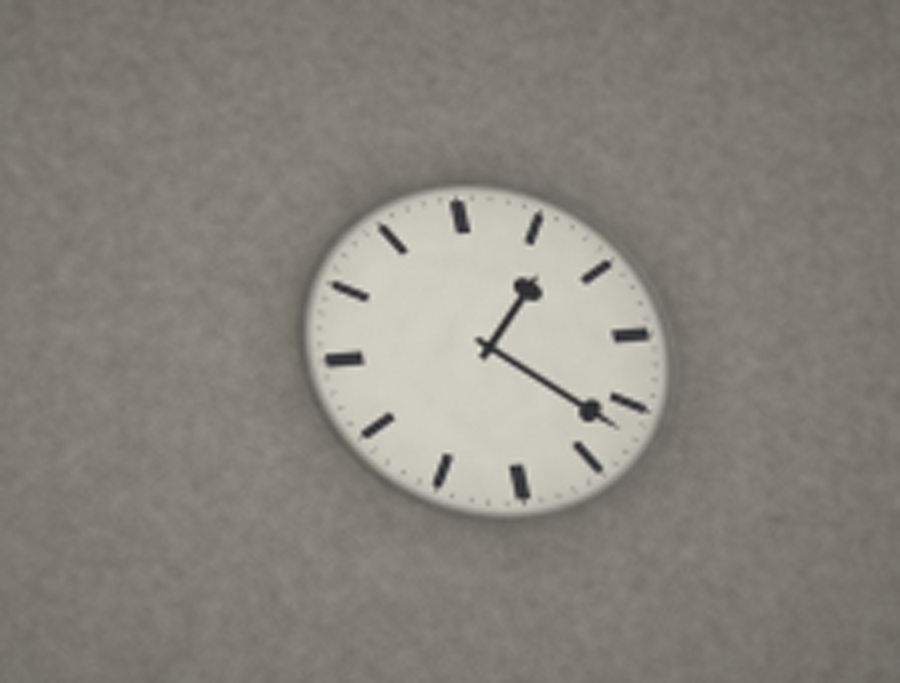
1:22
